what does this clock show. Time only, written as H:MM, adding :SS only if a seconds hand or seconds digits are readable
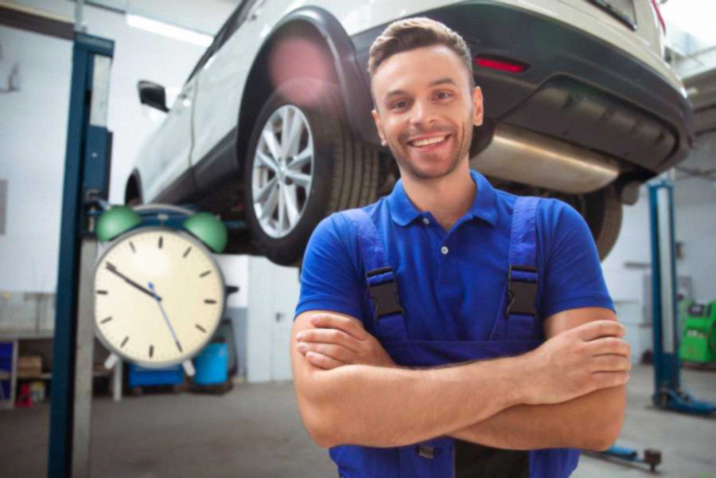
9:49:25
